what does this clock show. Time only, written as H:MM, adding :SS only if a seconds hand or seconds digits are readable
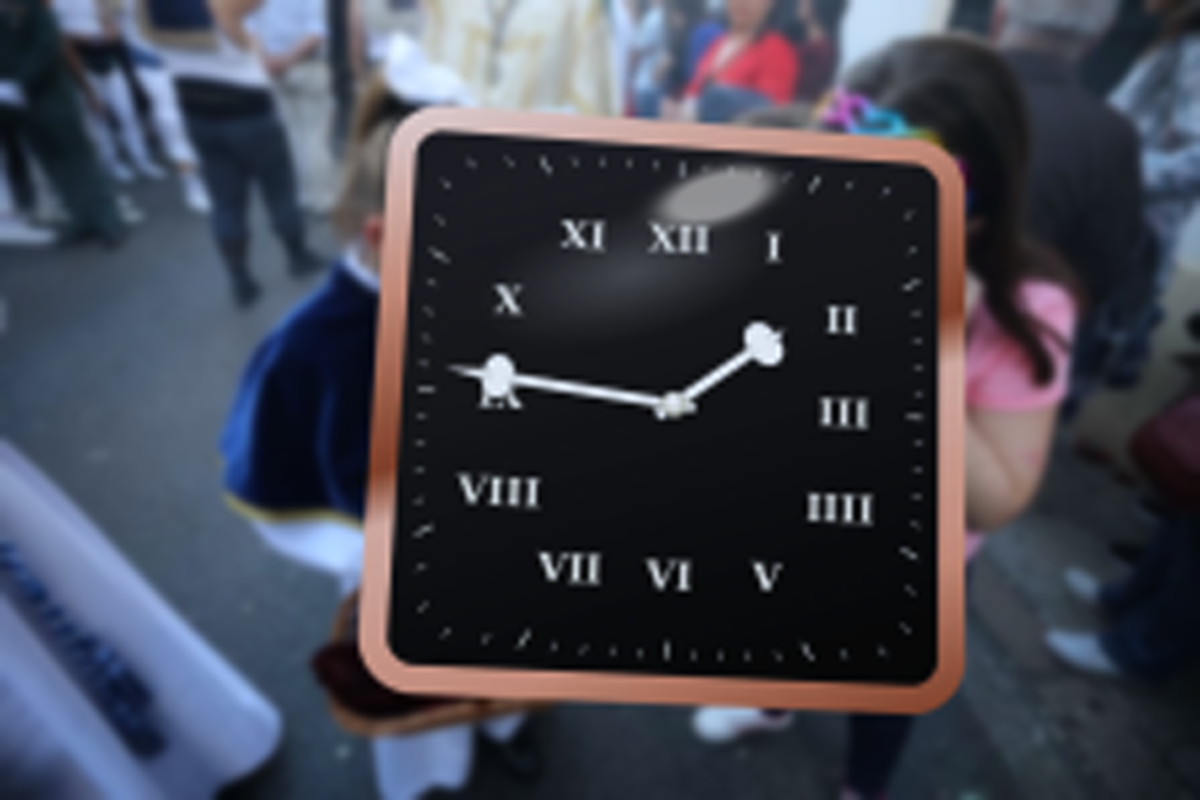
1:46
